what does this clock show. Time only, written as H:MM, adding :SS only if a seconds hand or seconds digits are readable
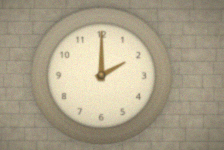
2:00
